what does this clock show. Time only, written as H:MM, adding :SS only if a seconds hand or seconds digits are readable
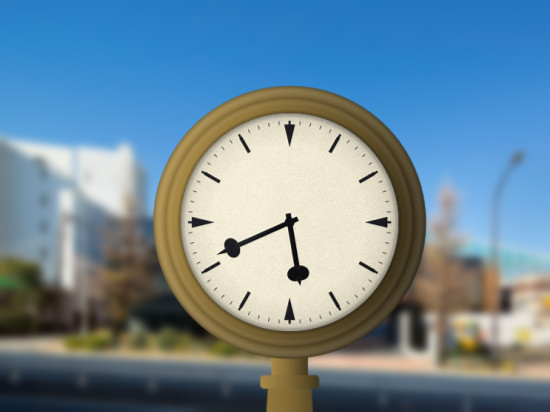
5:41
